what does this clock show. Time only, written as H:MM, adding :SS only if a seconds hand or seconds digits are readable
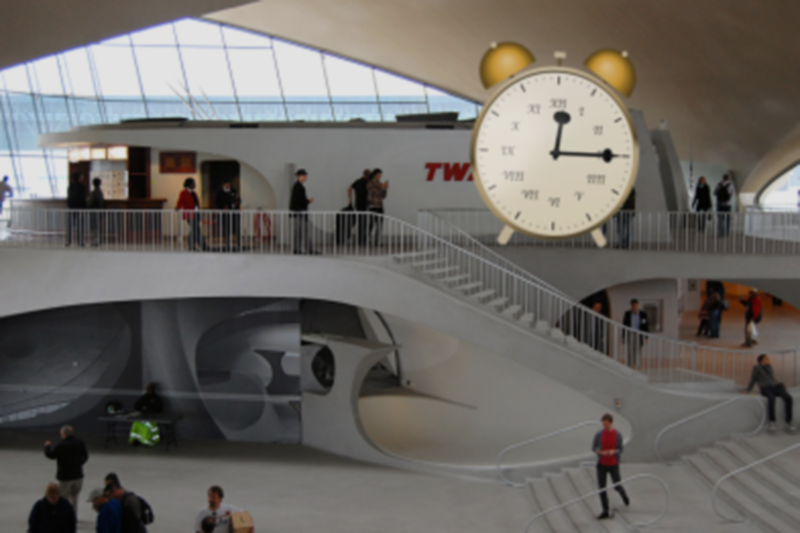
12:15
